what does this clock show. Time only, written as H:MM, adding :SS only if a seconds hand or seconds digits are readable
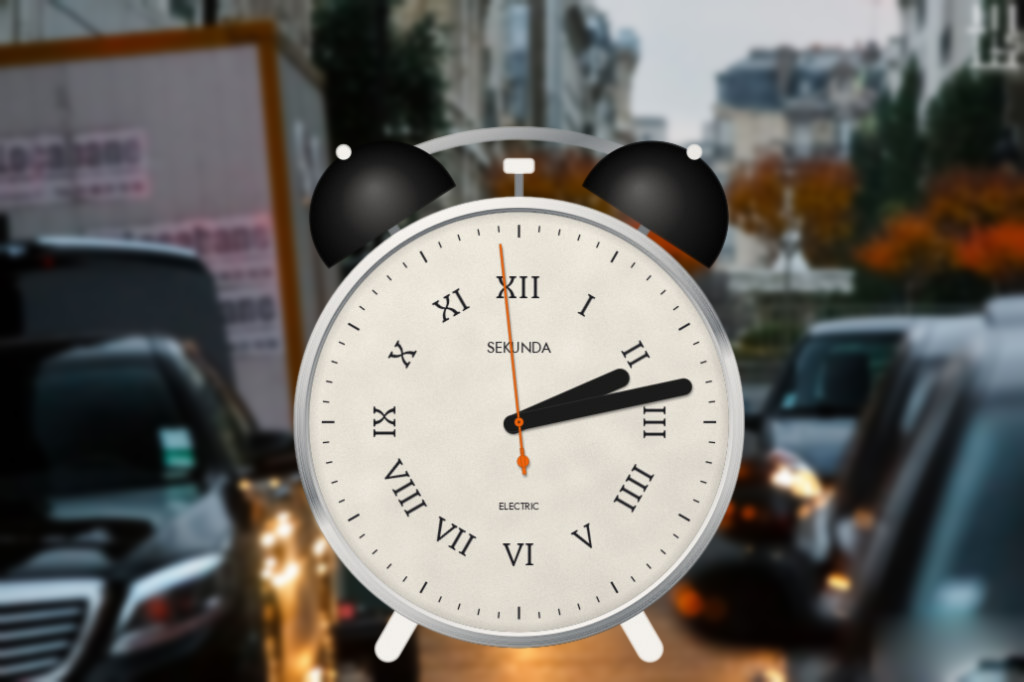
2:12:59
